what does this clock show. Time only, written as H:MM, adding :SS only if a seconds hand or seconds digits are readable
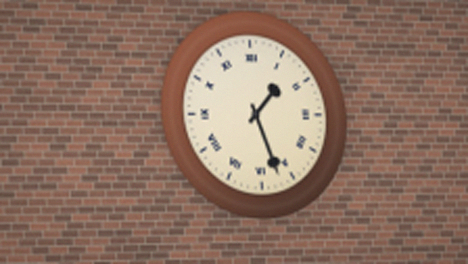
1:27
